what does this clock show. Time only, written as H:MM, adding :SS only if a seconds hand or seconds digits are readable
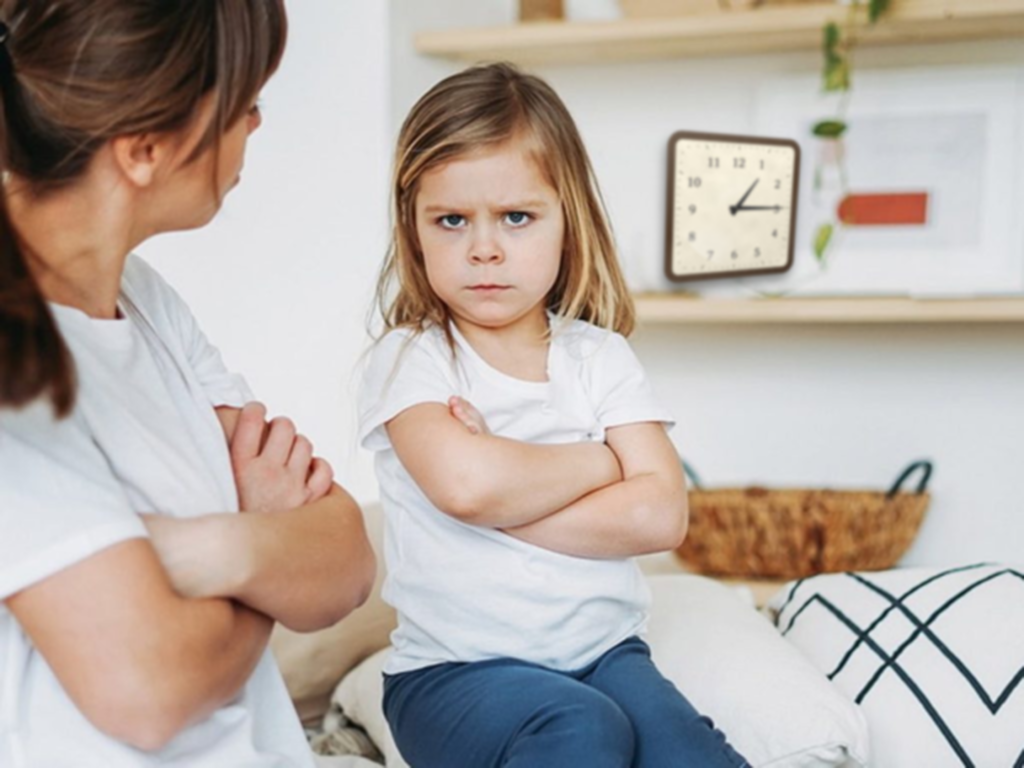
1:15
